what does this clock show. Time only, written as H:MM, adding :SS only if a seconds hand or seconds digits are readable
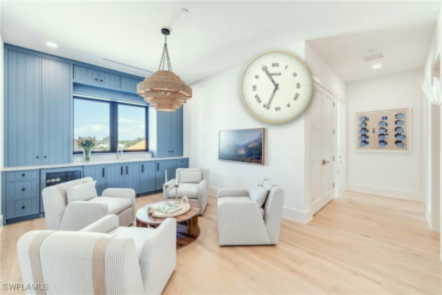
6:55
